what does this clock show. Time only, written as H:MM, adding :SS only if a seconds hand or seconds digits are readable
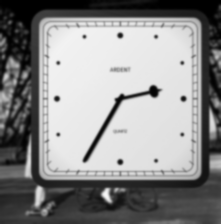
2:35
